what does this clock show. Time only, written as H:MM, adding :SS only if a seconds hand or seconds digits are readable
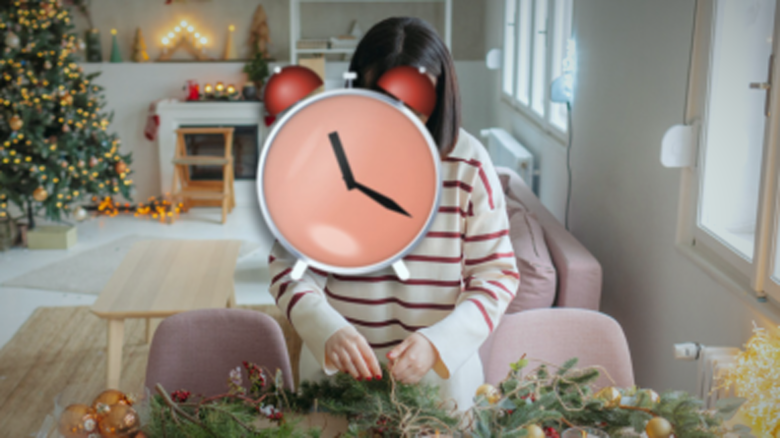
11:20
